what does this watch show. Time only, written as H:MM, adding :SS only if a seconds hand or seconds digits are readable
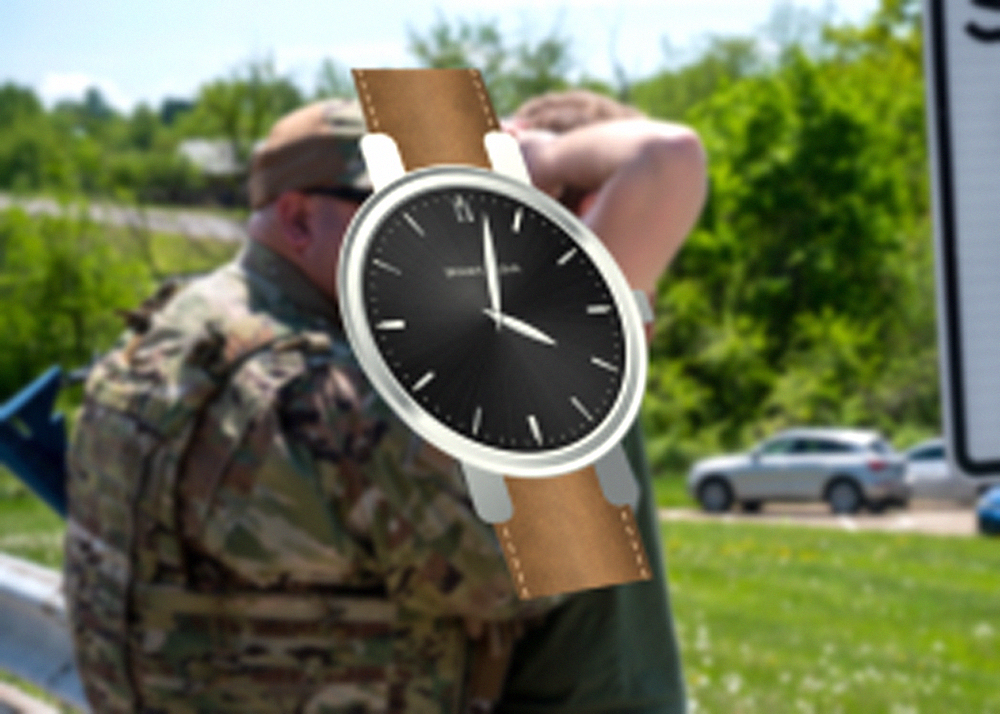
4:02
